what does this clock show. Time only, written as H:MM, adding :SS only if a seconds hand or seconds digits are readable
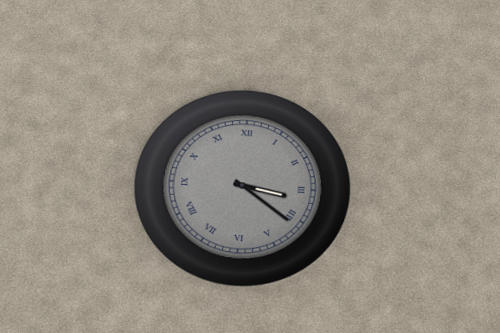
3:21
